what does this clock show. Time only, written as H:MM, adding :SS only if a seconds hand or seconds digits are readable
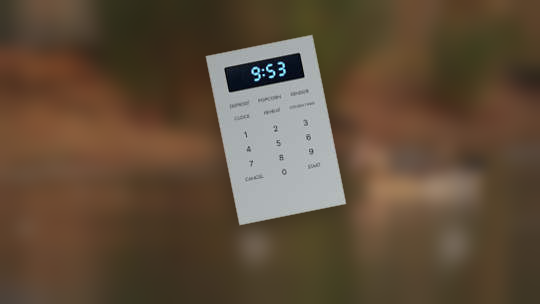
9:53
